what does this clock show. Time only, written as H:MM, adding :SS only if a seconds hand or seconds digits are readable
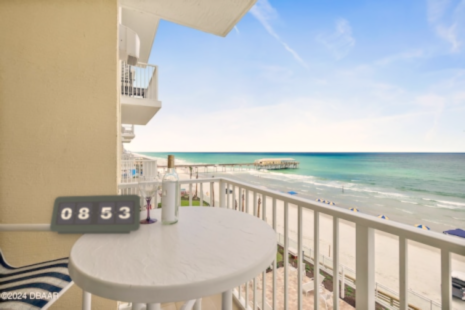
8:53
